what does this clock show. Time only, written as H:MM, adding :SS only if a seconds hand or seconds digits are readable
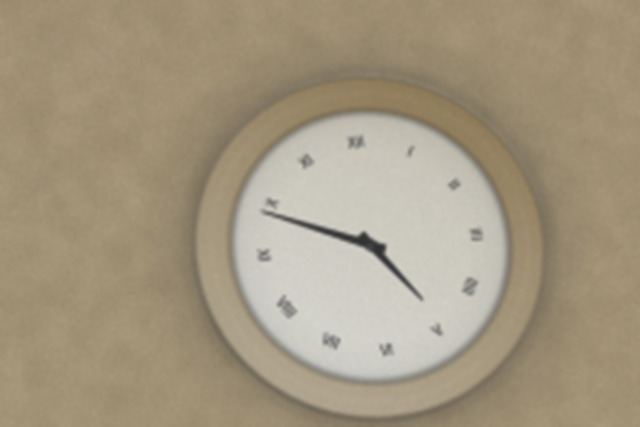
4:49
